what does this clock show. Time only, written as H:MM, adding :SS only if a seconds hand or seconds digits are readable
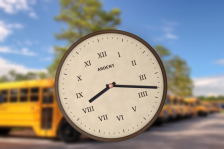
8:18
